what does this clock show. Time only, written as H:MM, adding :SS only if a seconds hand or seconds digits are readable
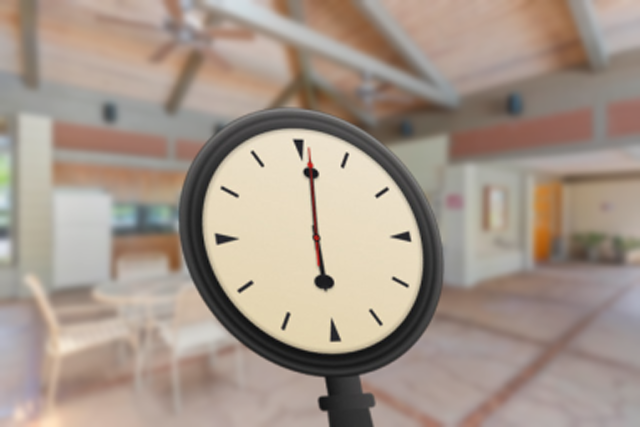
6:01:01
